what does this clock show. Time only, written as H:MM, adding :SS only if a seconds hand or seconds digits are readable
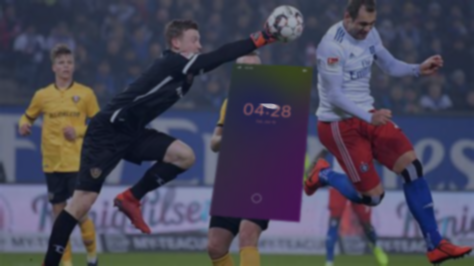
4:28
